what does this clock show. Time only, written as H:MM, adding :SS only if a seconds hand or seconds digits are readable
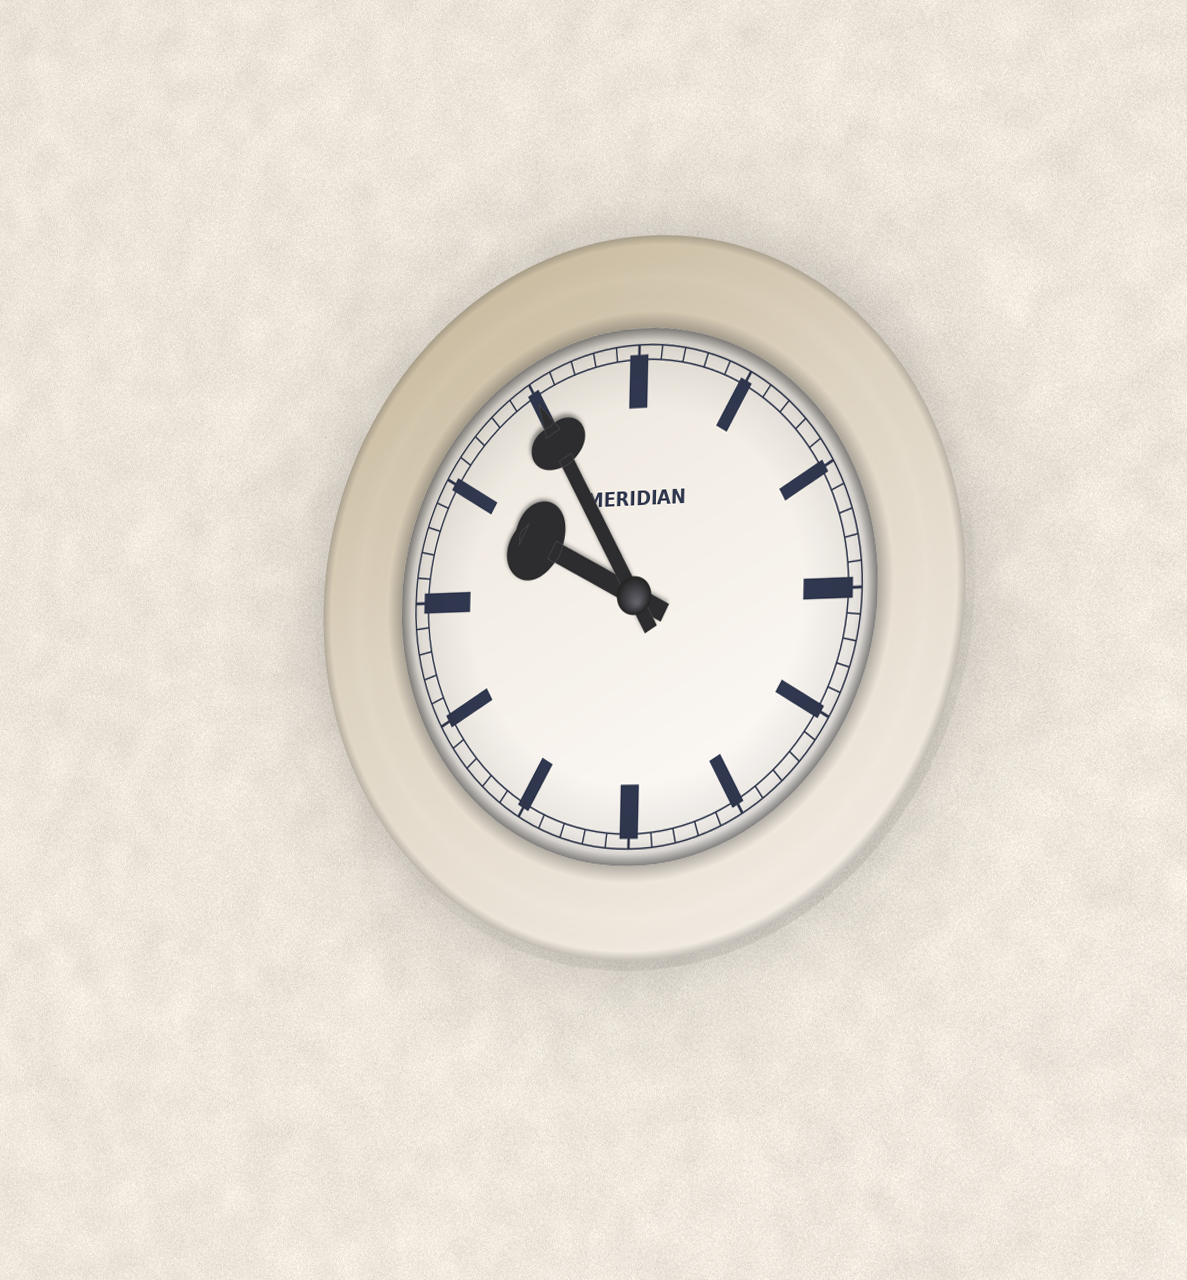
9:55
